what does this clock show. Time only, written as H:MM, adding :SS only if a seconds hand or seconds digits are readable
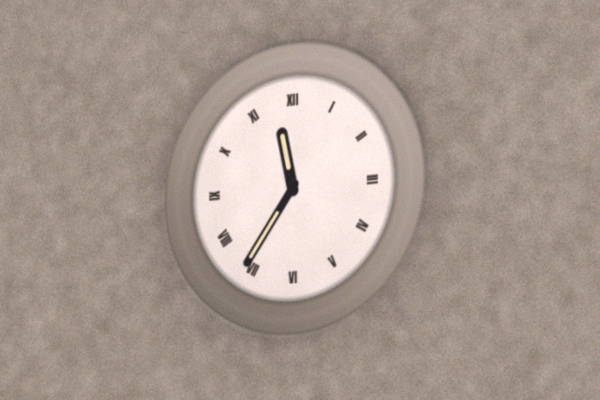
11:36
